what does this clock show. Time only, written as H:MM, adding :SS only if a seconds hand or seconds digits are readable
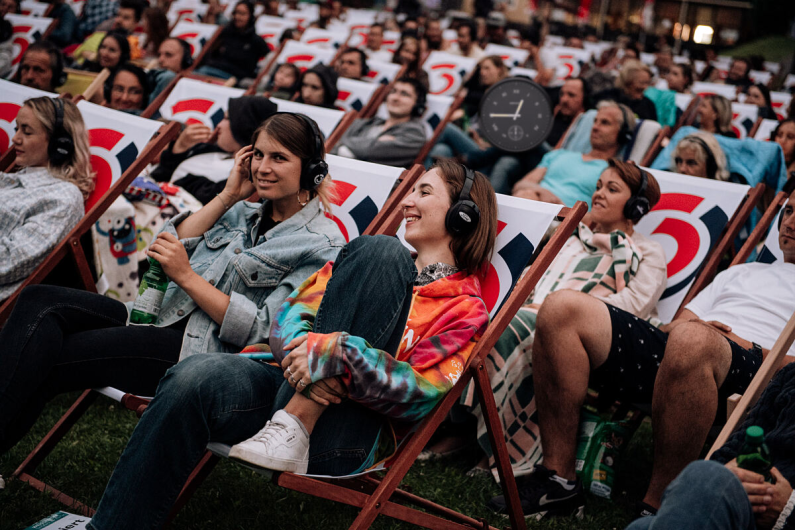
12:45
